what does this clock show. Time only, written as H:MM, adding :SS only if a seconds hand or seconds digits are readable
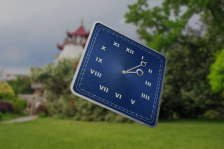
2:07
